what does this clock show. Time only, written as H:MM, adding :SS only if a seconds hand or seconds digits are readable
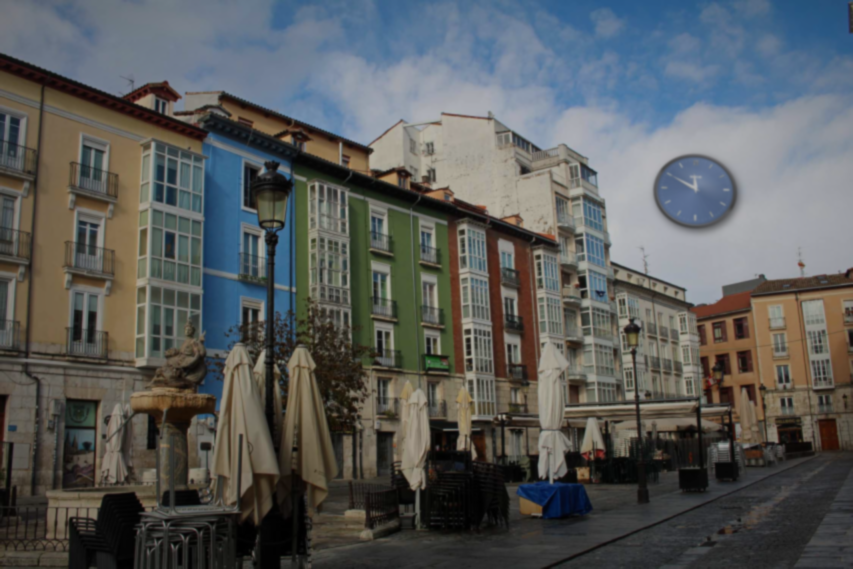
11:50
